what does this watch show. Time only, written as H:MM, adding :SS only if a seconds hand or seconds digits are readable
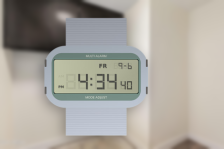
4:34:40
